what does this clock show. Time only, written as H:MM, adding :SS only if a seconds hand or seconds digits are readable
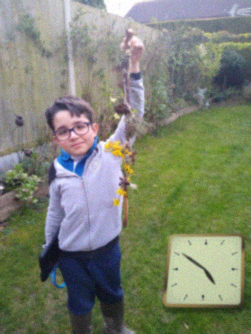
4:51
